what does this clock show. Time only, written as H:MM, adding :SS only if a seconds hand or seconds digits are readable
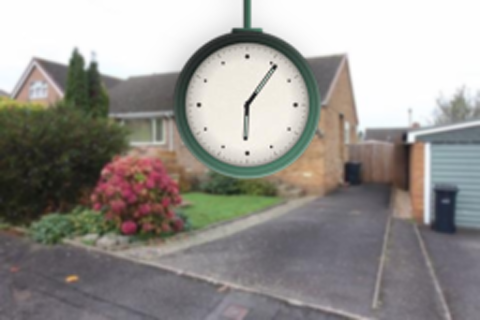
6:06
